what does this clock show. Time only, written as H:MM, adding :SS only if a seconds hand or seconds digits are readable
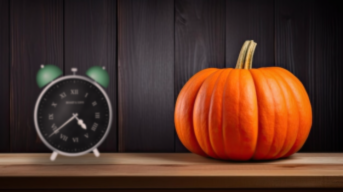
4:39
